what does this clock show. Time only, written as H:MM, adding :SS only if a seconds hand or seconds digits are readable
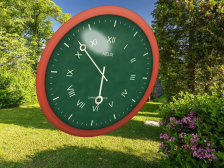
5:52
